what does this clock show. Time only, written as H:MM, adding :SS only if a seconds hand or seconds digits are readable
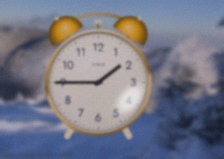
1:45
